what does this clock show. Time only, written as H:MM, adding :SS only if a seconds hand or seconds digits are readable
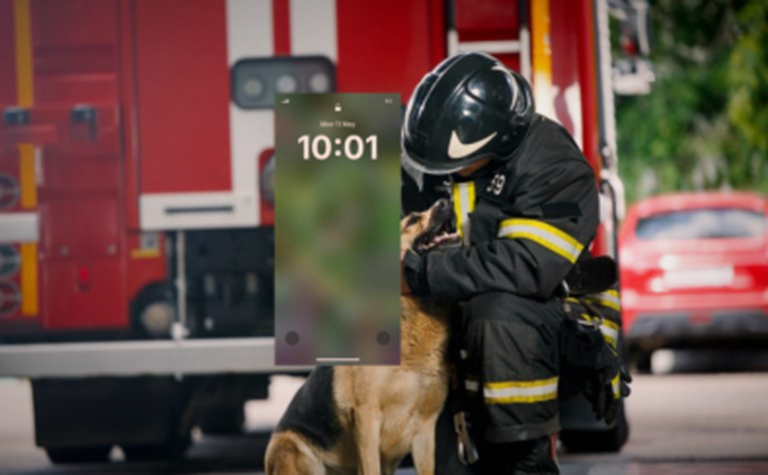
10:01
